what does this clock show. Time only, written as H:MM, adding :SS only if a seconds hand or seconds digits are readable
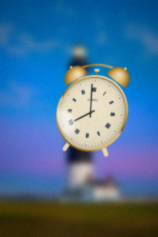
7:59
